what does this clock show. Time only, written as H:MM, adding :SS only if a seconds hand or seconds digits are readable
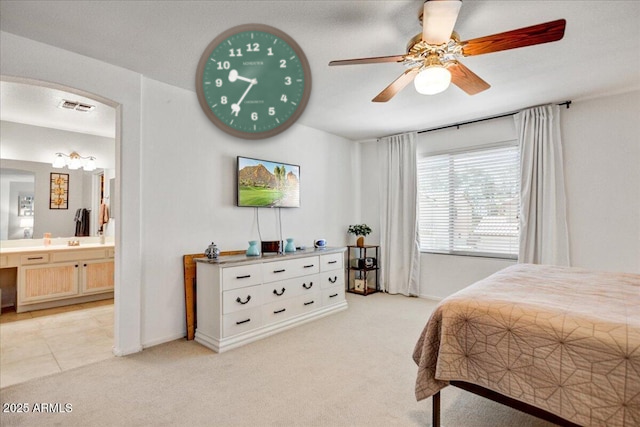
9:36
